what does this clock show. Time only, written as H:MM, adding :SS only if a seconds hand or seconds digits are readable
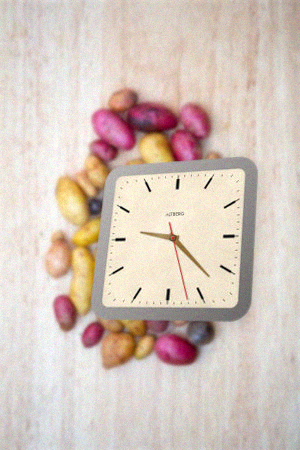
9:22:27
